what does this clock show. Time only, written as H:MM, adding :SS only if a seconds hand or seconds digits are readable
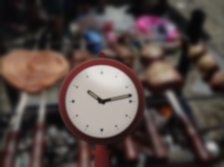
10:13
